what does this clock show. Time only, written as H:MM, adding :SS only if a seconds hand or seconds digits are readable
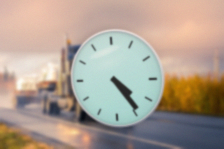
4:24
